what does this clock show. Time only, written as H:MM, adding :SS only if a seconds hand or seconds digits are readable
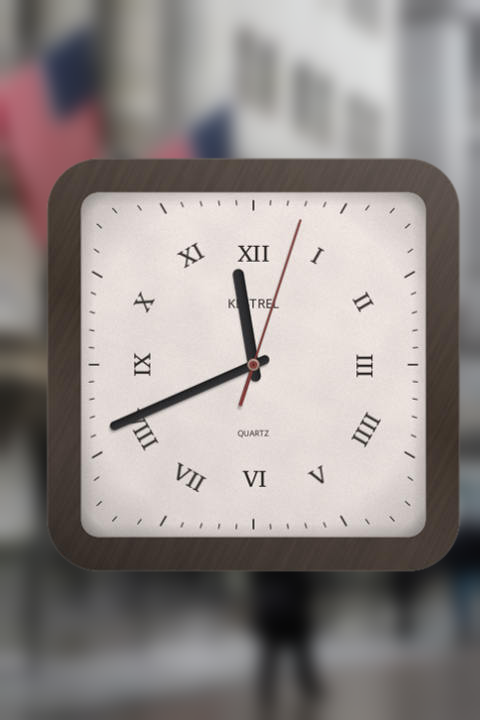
11:41:03
